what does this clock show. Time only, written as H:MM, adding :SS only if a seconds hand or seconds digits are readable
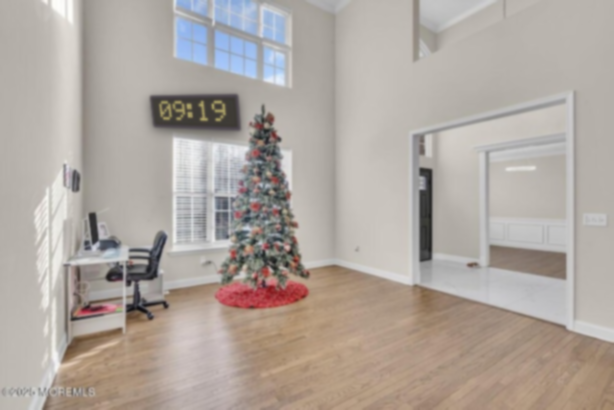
9:19
